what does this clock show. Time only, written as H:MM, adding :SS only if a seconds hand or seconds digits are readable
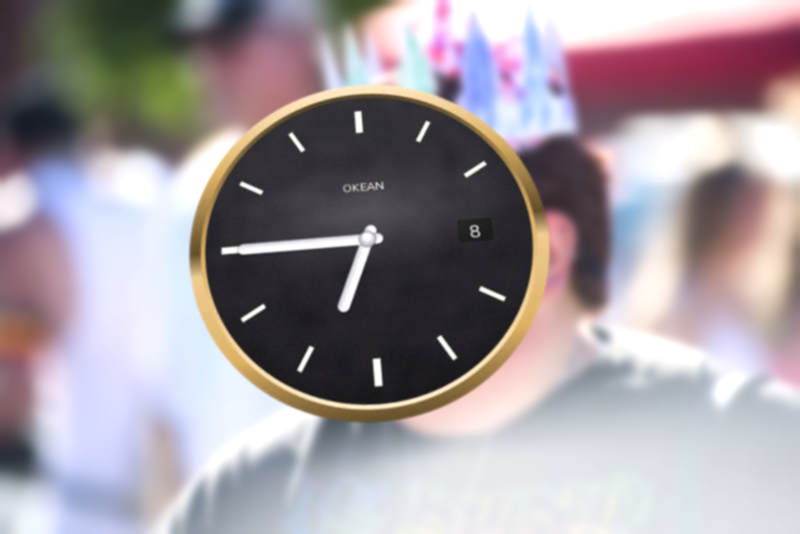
6:45
